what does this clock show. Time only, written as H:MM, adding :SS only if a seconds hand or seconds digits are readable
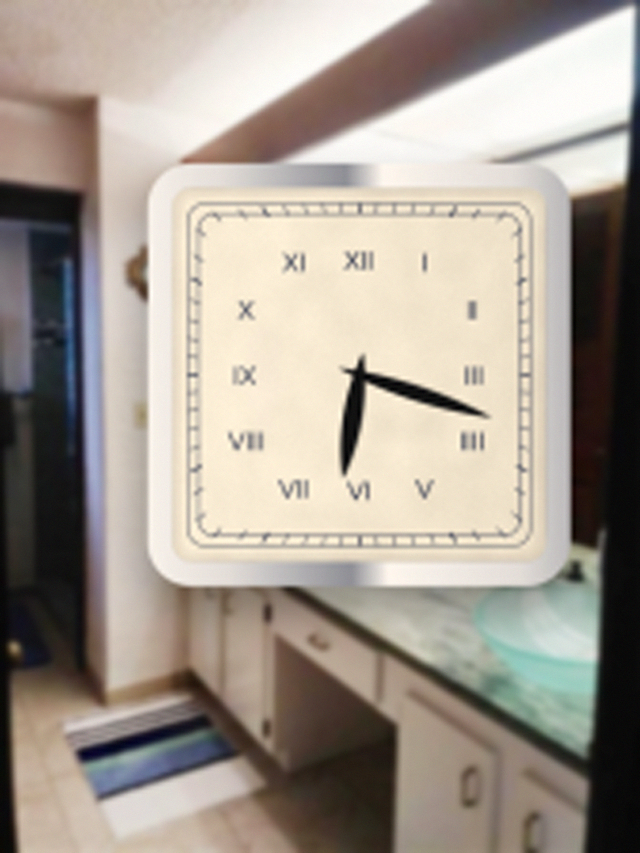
6:18
